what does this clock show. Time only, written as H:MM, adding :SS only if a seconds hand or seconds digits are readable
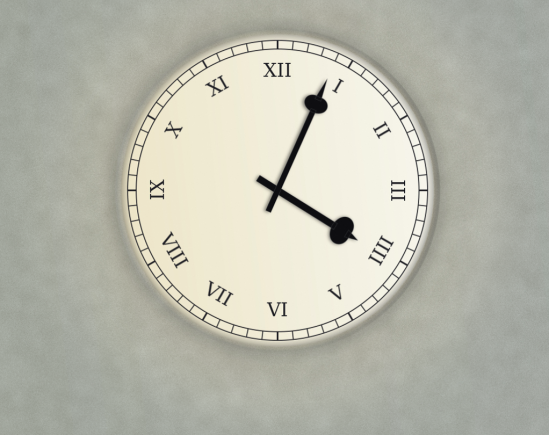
4:04
